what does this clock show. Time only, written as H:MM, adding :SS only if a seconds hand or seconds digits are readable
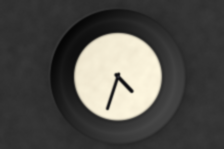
4:33
